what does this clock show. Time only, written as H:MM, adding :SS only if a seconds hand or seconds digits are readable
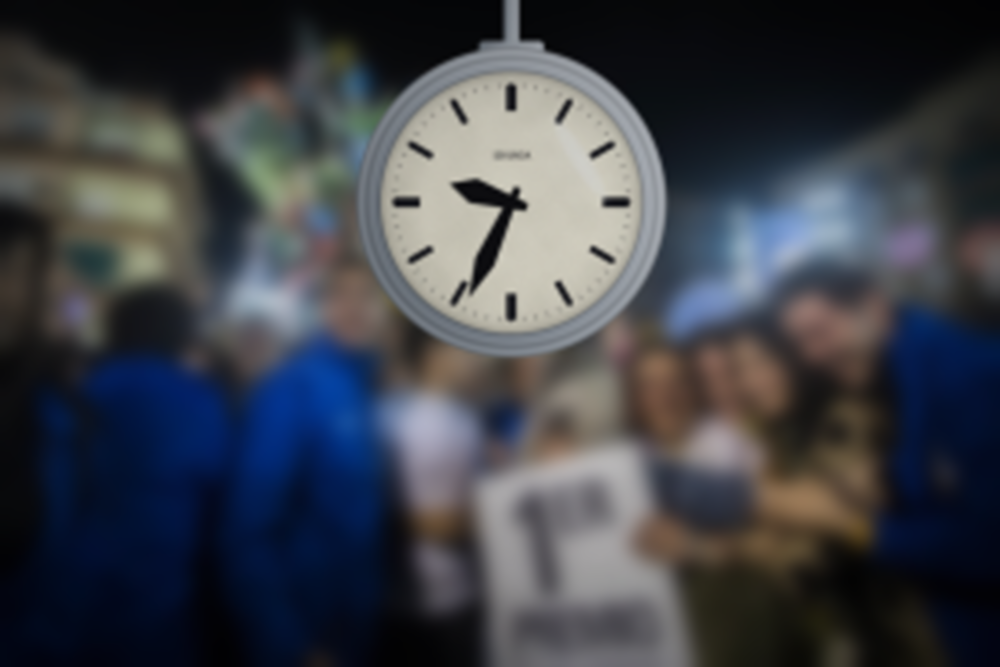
9:34
